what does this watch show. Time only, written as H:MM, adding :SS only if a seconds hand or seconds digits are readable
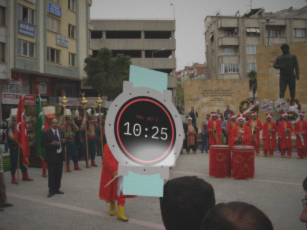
10:25
